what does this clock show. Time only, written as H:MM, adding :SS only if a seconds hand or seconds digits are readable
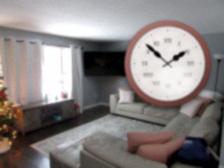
1:52
